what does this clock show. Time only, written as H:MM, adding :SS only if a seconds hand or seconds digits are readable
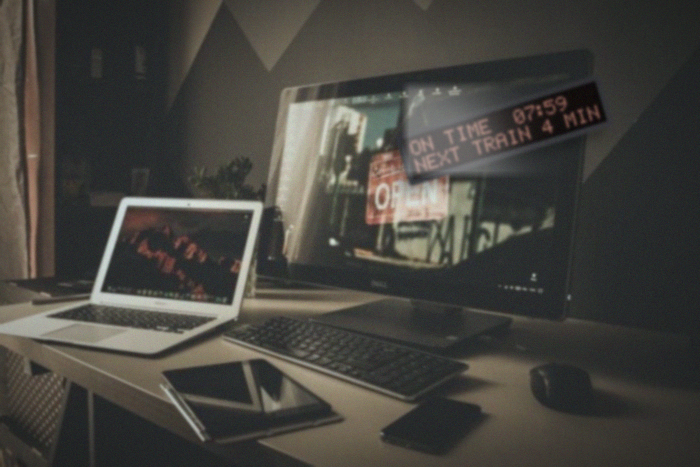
7:59
